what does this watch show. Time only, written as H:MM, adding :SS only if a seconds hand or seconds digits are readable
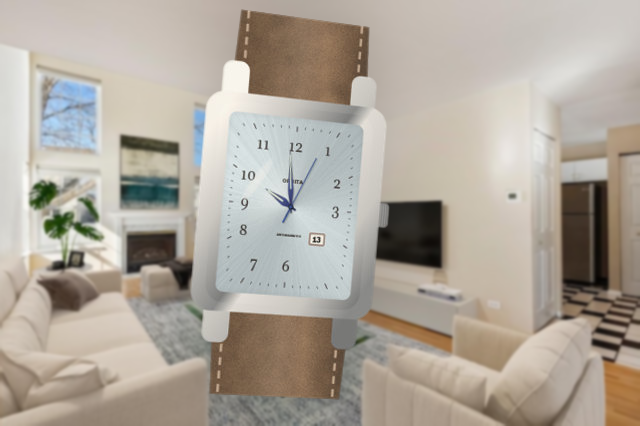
9:59:04
